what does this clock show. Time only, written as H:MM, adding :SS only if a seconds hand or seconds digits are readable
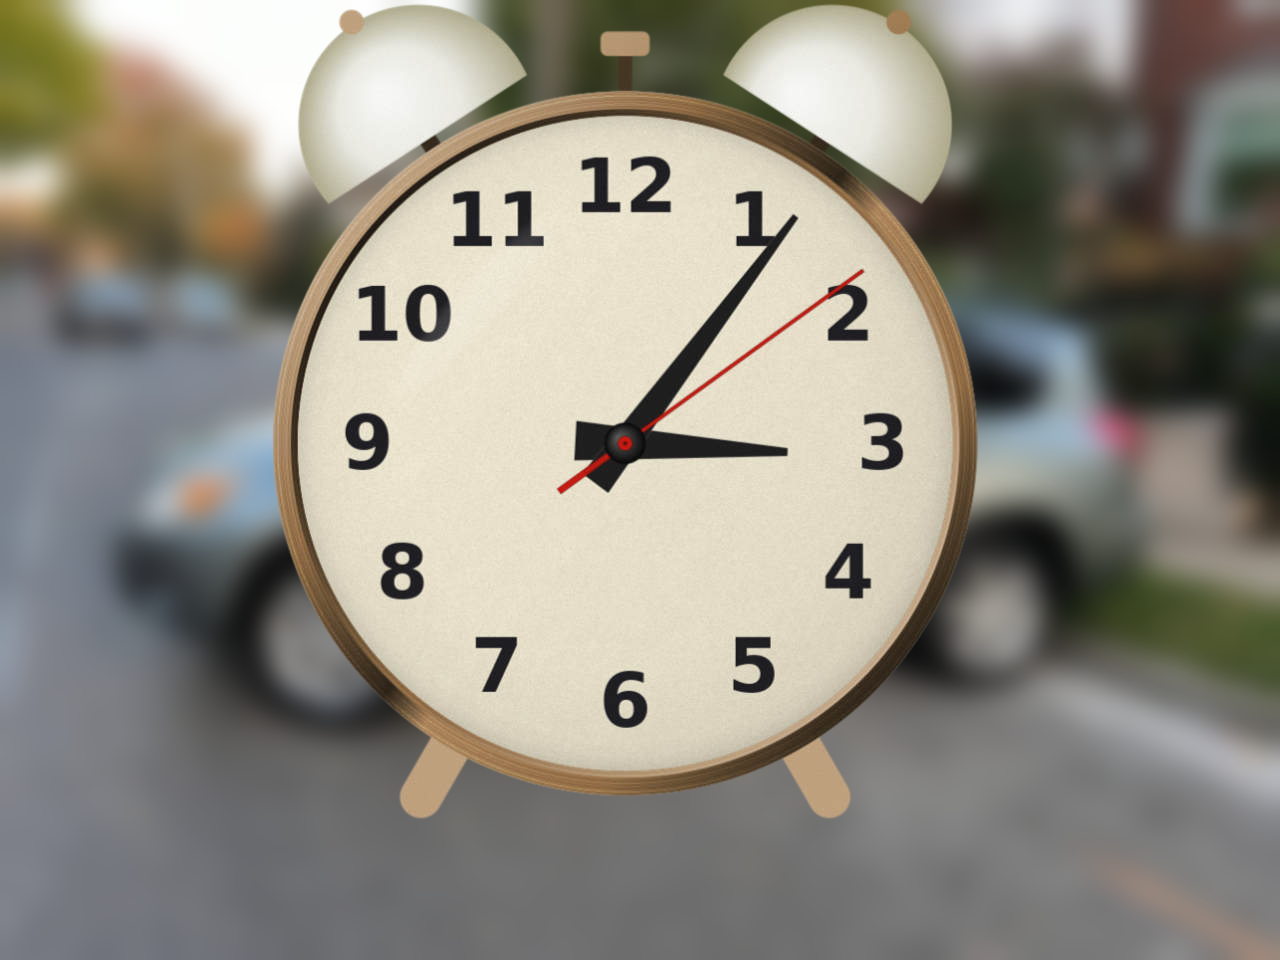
3:06:09
